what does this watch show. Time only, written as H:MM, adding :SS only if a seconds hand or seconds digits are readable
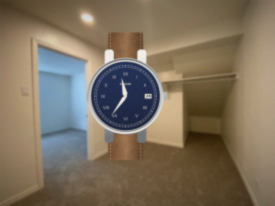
11:36
